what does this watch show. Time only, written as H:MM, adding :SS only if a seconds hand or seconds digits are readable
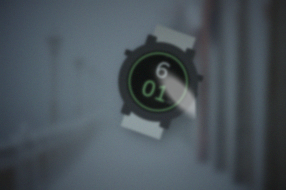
6:01
